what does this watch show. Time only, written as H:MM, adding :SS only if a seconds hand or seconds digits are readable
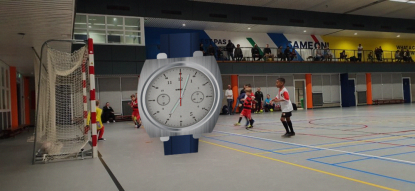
7:03
